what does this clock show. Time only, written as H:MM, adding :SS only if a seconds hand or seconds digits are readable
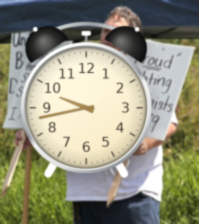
9:43
